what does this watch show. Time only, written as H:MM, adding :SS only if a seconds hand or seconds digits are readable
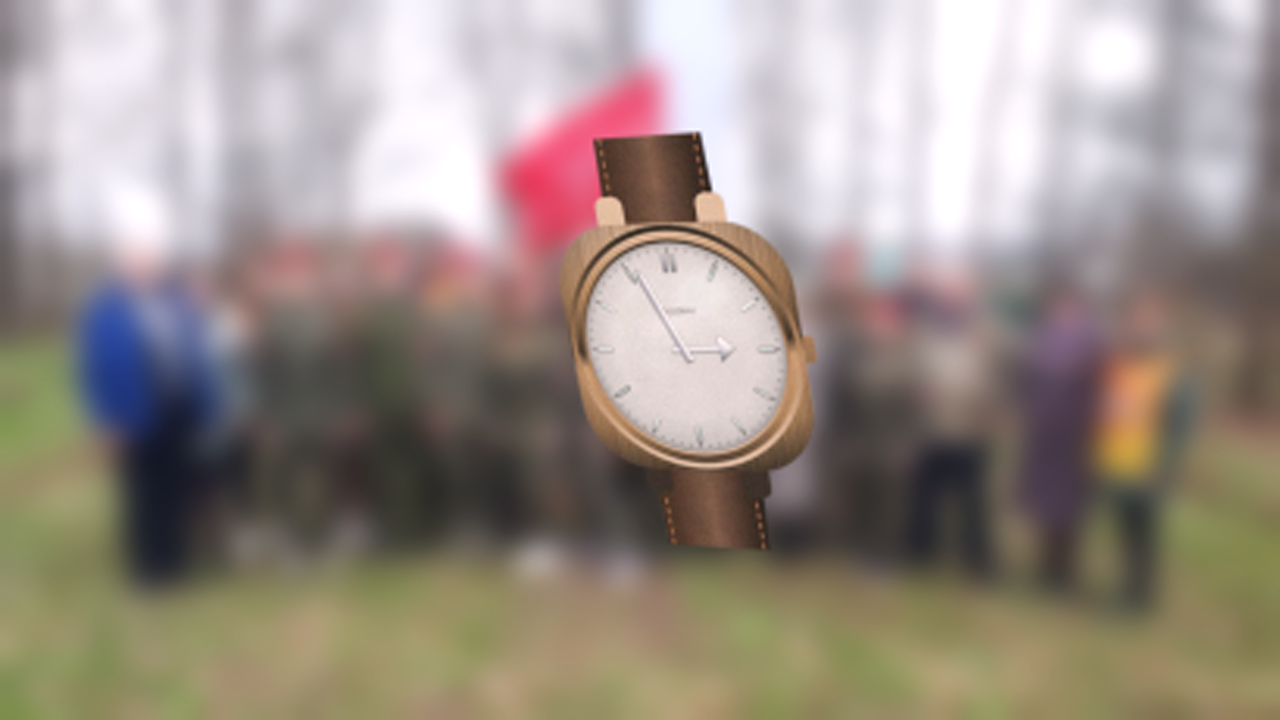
2:56
